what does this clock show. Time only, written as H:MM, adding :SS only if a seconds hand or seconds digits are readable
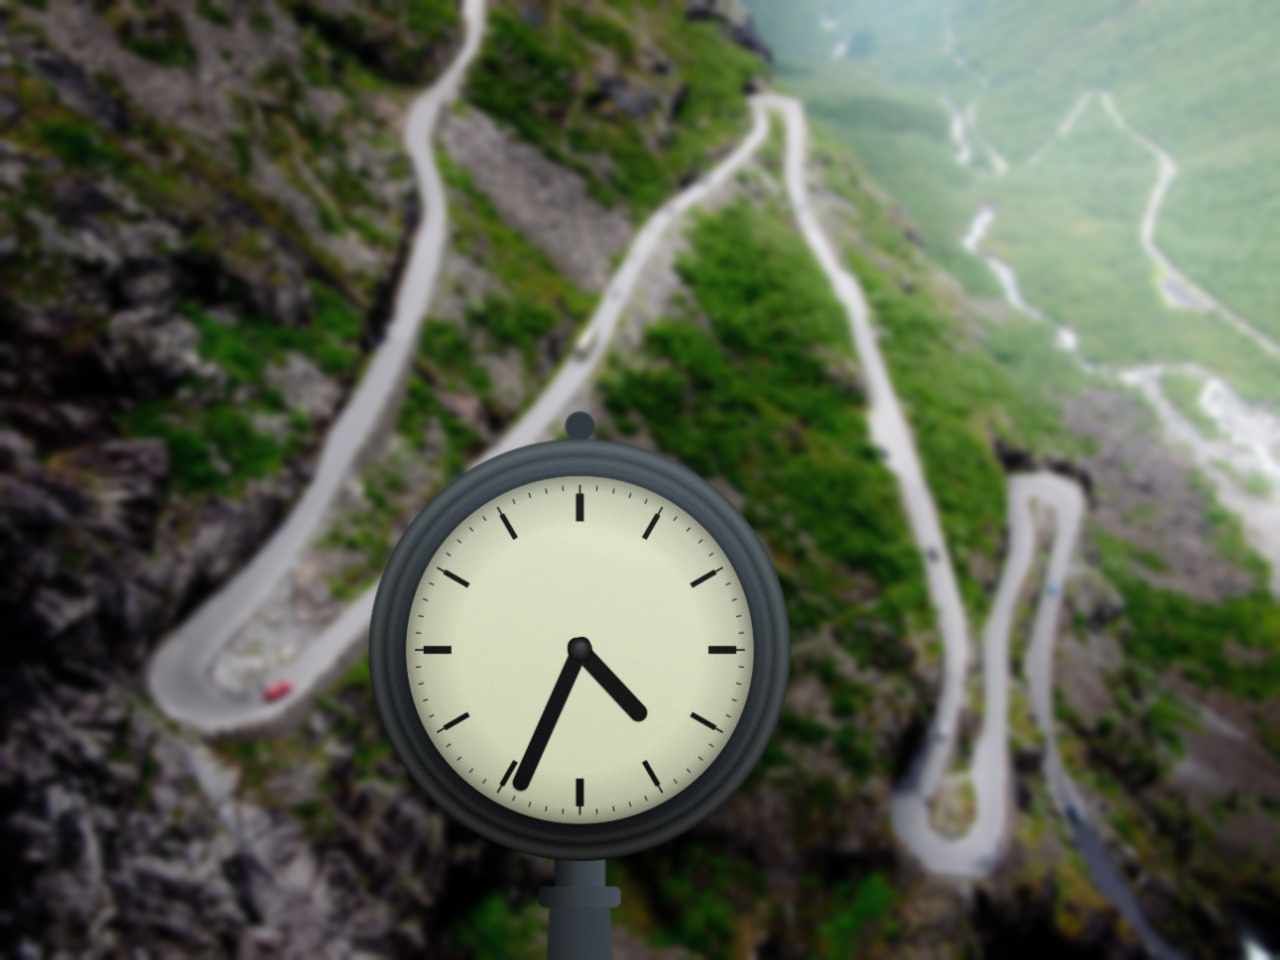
4:34
